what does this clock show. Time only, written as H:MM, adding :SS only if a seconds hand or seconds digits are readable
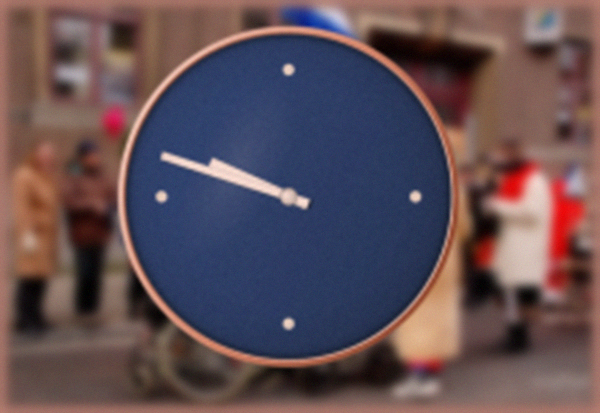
9:48
